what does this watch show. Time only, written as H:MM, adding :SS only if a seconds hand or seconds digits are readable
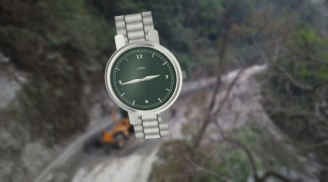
2:44
